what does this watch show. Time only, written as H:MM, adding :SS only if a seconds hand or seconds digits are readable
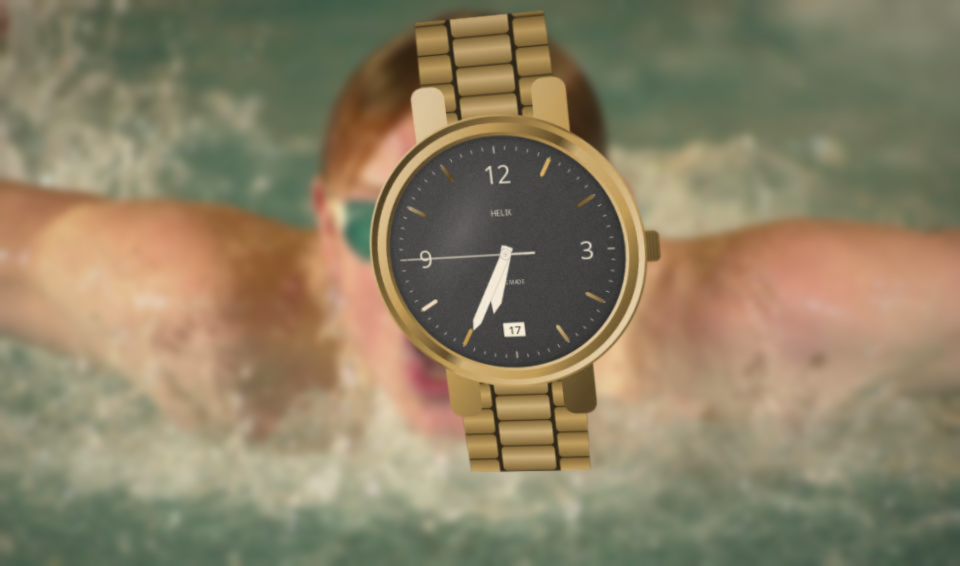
6:34:45
